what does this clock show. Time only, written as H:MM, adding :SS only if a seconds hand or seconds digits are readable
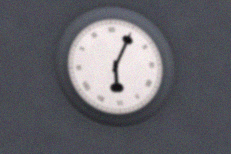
6:05
